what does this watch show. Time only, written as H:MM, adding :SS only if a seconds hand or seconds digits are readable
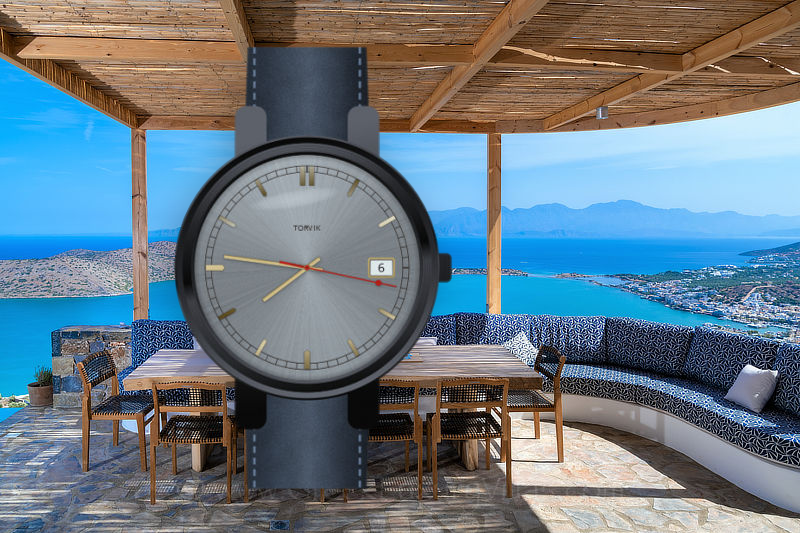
7:46:17
